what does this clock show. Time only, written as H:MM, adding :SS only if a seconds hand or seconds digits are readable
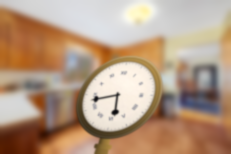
5:43
